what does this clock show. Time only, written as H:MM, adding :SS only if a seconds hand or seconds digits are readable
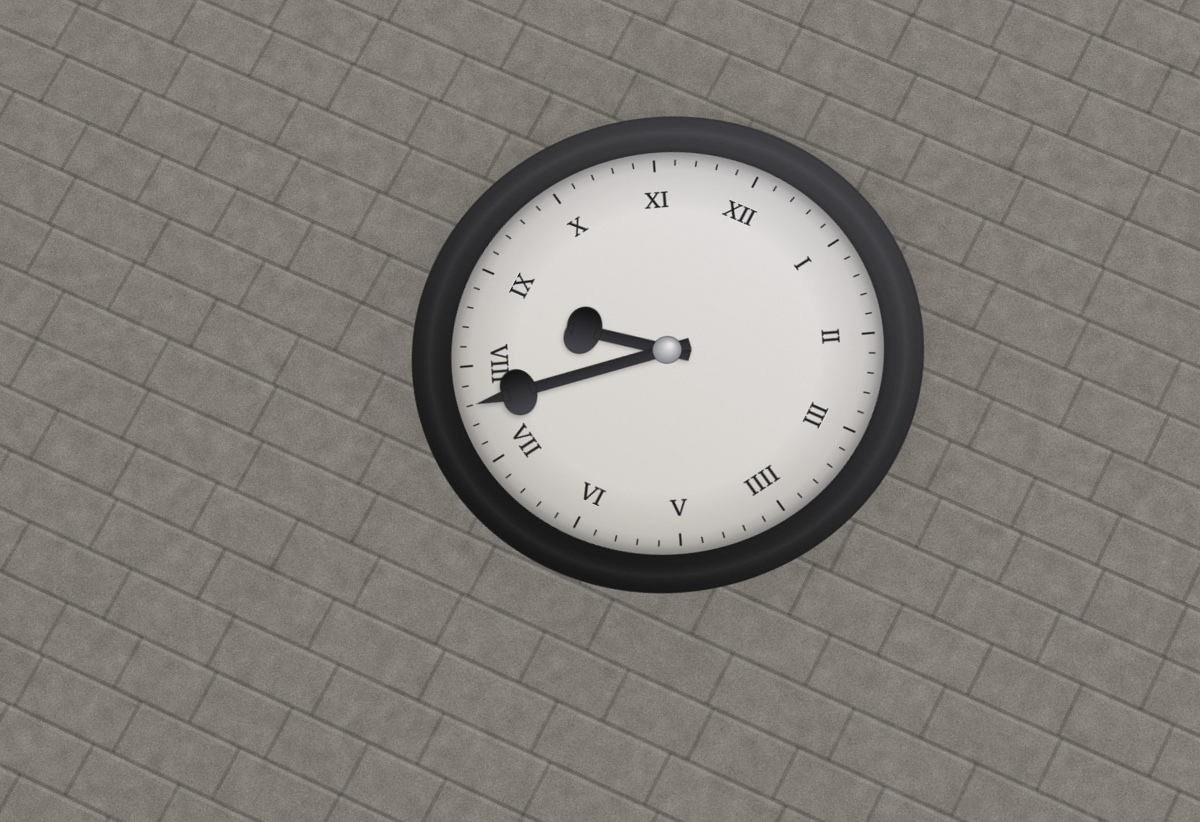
8:38
